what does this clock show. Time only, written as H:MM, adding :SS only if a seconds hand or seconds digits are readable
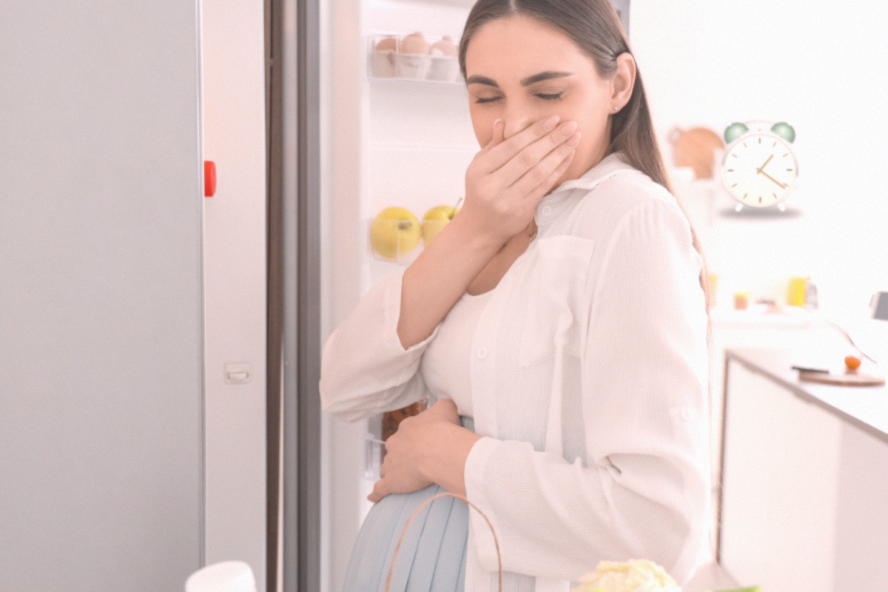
1:21
